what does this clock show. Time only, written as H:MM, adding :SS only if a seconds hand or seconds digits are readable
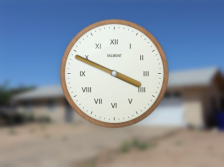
3:49
